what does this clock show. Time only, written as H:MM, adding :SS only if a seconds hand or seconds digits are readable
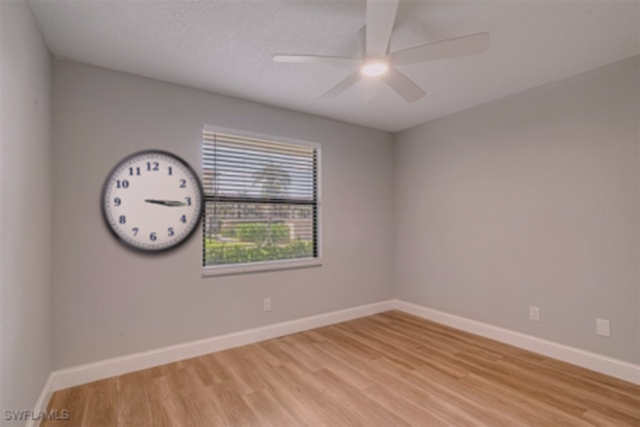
3:16
